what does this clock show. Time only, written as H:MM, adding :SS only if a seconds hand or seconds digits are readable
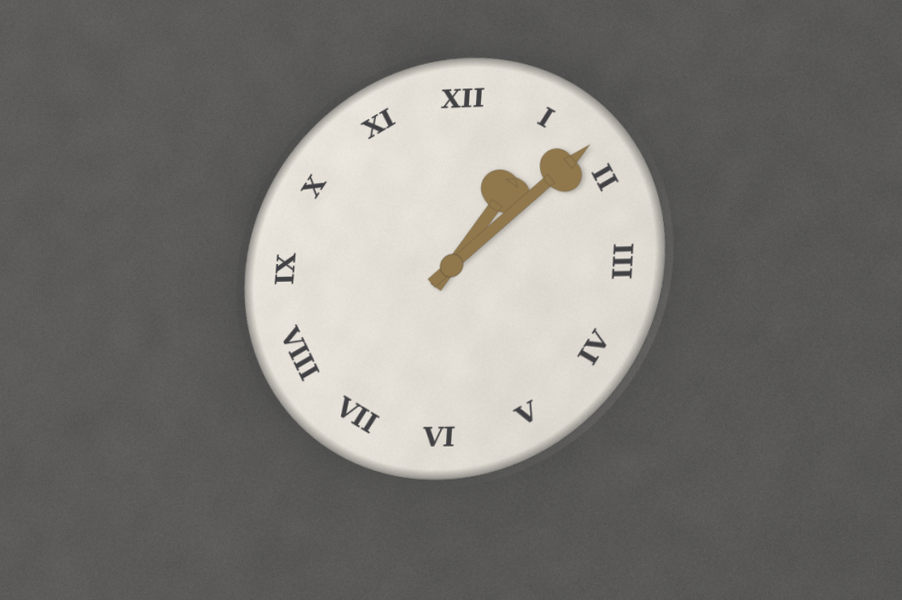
1:08
